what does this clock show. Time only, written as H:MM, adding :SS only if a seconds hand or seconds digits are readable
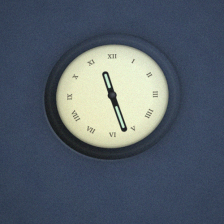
11:27
